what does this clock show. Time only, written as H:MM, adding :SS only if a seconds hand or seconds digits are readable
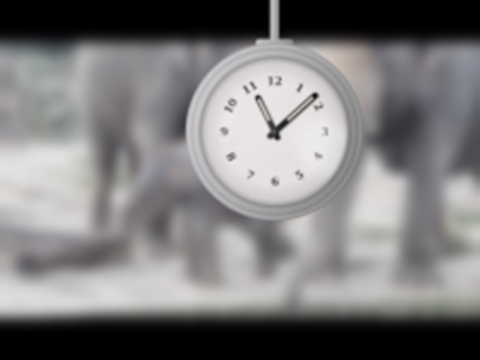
11:08
